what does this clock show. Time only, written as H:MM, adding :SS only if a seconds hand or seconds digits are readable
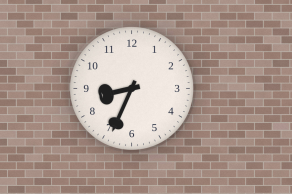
8:34
